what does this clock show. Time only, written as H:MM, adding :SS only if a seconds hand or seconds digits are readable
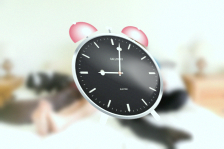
9:02
